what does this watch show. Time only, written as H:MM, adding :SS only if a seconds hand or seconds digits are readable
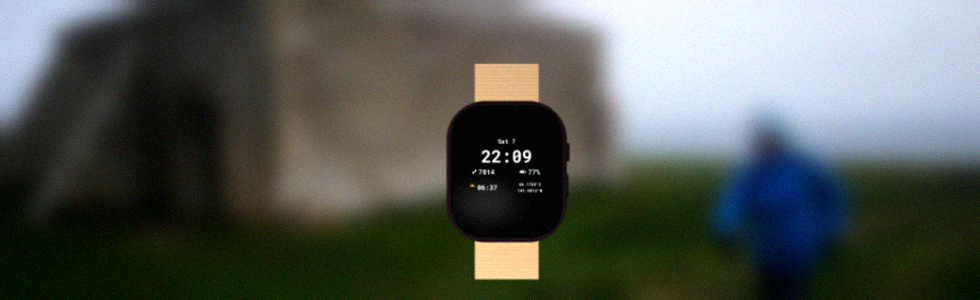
22:09
